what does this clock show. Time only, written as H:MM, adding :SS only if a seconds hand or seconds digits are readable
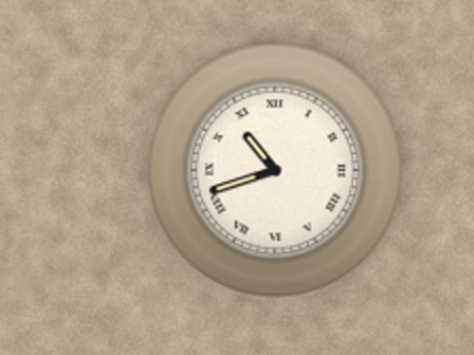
10:42
